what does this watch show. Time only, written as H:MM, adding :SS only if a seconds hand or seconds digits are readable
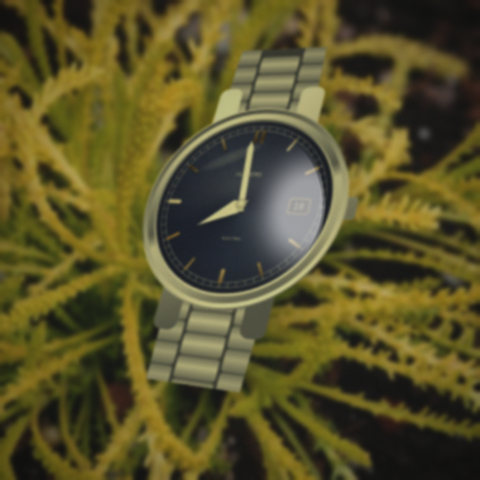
7:59
